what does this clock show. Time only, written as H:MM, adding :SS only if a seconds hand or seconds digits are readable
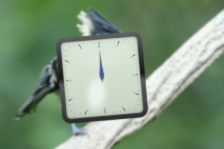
12:00
